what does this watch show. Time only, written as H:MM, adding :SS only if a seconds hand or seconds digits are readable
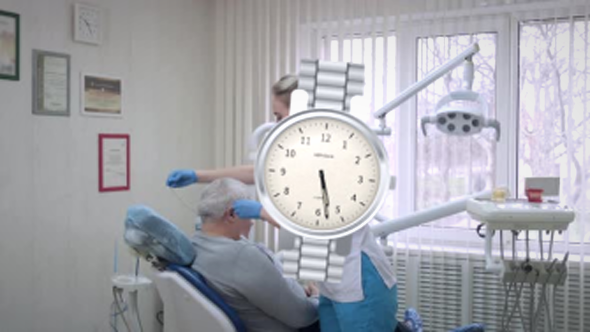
5:28
